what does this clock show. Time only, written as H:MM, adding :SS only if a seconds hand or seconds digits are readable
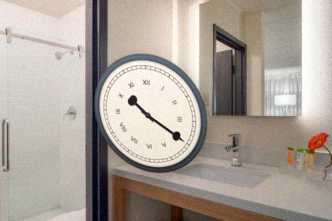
10:20
